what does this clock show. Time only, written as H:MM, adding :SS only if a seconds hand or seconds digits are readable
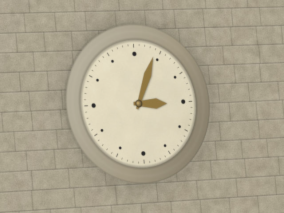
3:04
